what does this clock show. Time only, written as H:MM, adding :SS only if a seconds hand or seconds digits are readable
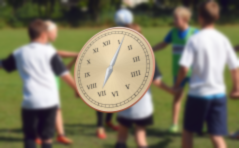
7:06
